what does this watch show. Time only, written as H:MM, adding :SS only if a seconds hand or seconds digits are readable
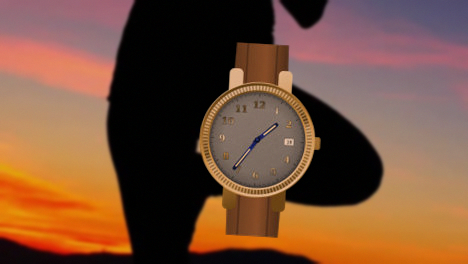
1:36
